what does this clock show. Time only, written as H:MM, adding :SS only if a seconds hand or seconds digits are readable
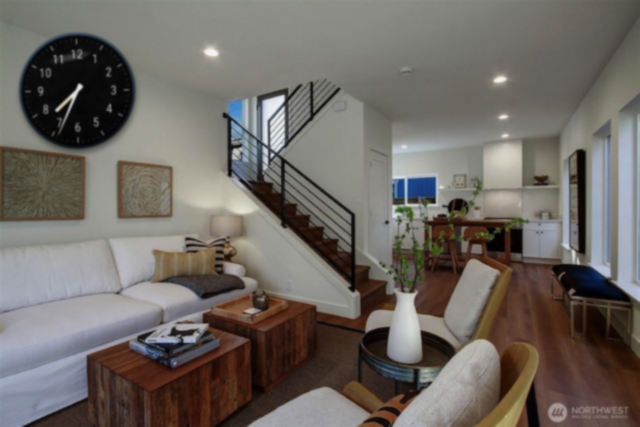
7:34
